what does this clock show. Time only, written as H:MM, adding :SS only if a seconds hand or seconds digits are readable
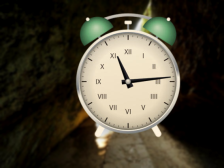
11:14
